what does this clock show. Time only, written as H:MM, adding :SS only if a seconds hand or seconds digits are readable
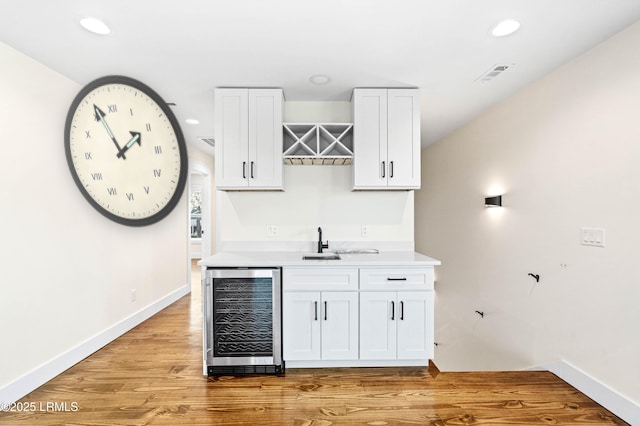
1:56
